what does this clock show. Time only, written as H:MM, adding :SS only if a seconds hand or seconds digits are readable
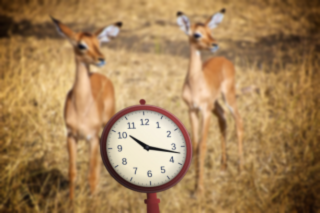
10:17
